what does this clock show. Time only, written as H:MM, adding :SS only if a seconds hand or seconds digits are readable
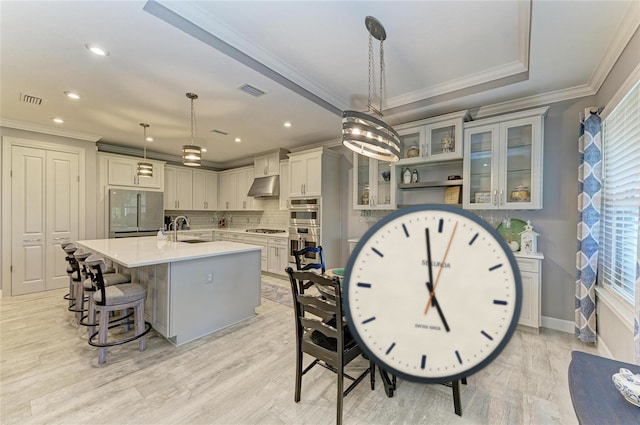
4:58:02
